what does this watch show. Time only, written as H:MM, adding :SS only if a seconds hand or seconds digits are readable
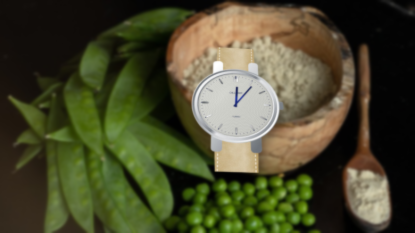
12:06
